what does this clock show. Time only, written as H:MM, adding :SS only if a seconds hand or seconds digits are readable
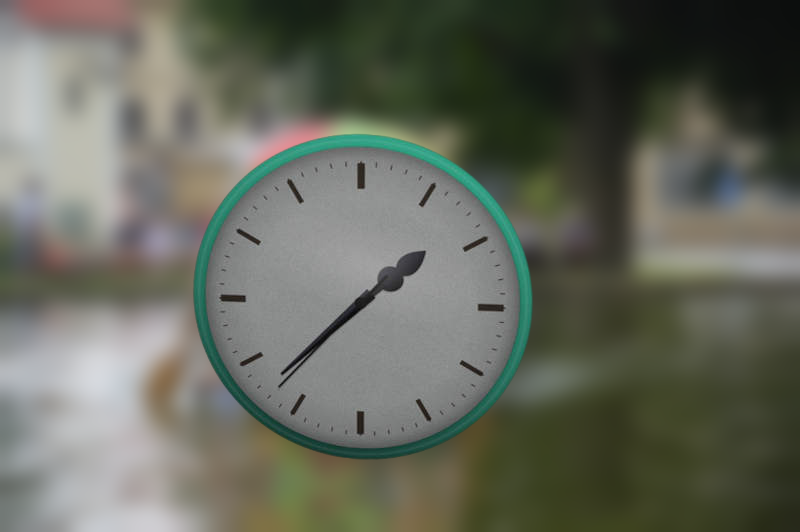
1:37:37
